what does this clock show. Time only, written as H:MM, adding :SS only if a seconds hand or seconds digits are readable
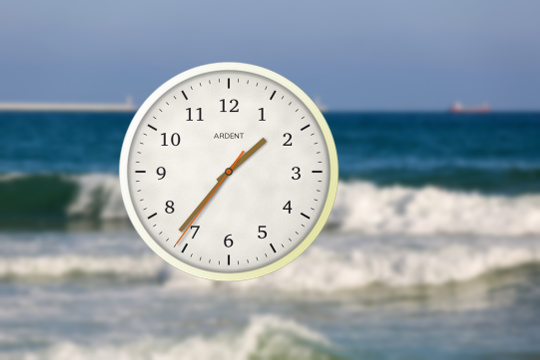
1:36:36
